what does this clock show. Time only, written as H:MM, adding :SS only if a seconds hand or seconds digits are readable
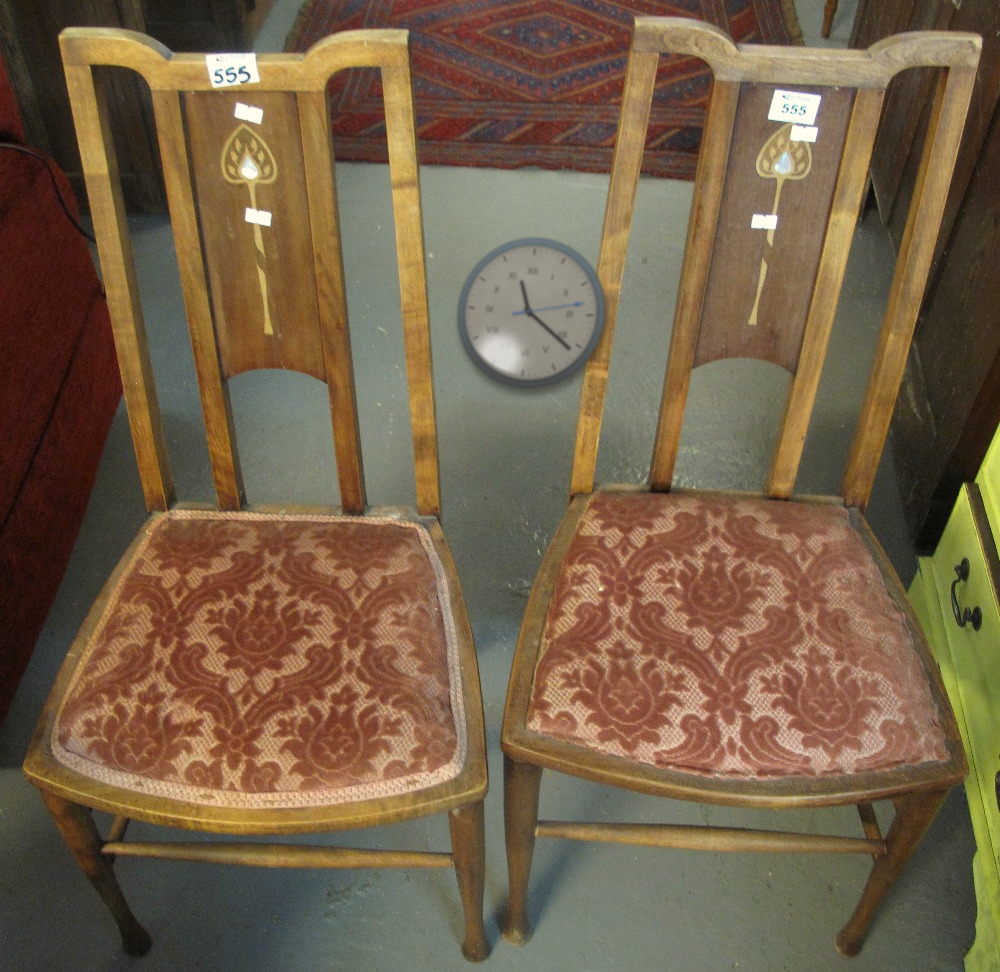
11:21:13
